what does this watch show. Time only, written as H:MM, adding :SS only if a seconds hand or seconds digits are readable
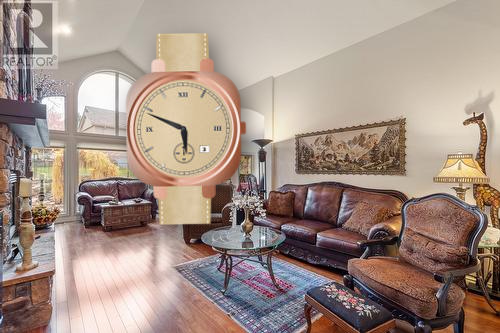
5:49
